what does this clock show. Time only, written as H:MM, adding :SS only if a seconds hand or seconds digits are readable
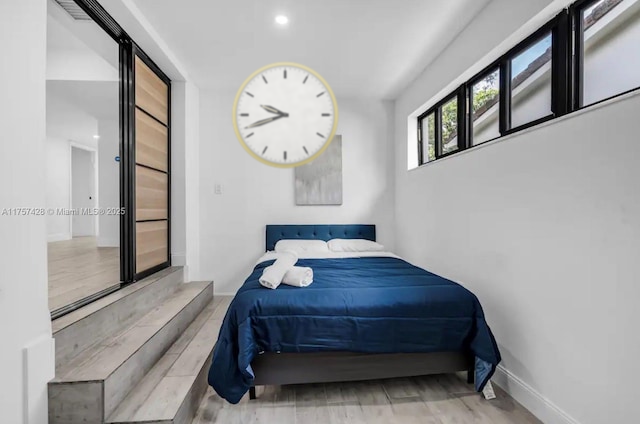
9:42
